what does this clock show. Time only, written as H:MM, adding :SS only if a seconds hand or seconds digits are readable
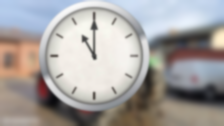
11:00
